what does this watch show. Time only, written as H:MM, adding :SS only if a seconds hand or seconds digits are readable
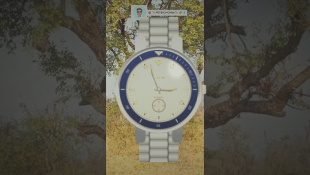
2:57
